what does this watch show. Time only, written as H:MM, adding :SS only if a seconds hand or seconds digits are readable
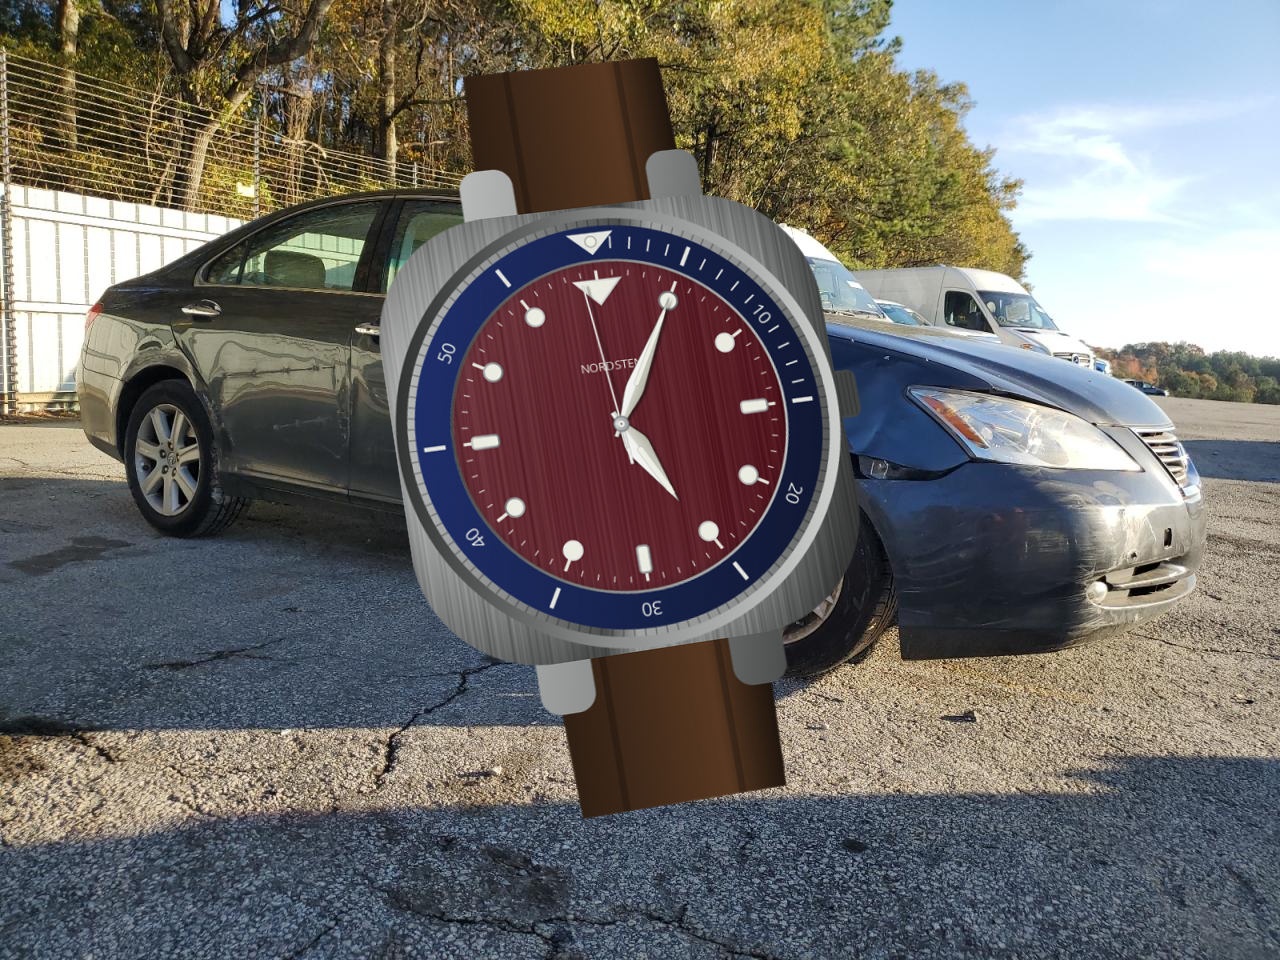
5:04:59
